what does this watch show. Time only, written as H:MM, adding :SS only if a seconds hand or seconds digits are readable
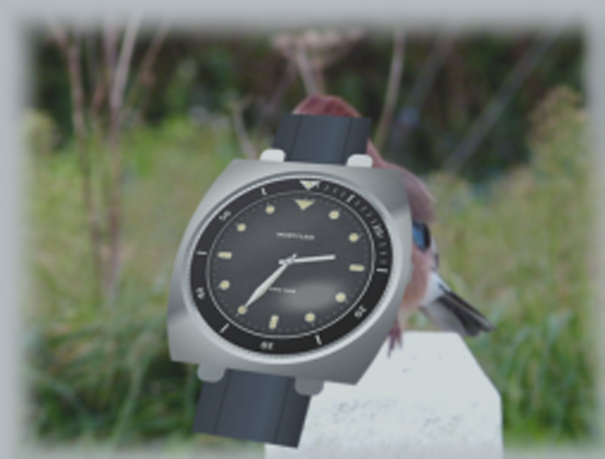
2:35
